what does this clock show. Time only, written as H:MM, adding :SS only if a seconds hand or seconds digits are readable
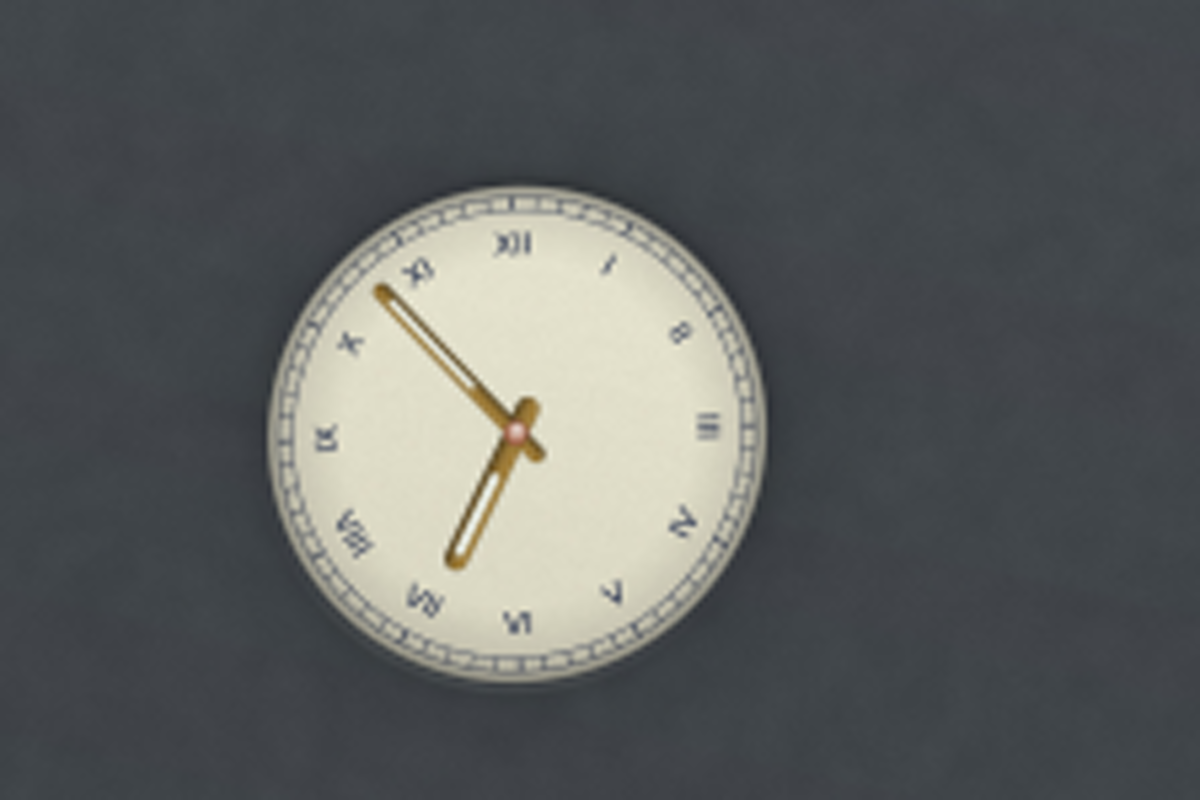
6:53
